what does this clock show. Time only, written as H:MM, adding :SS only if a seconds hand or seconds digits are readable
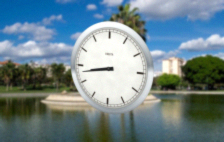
8:43
